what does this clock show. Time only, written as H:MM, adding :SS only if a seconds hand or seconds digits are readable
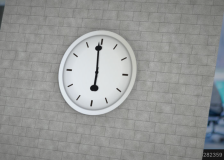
5:59
